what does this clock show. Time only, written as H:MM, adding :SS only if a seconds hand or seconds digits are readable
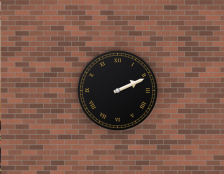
2:11
